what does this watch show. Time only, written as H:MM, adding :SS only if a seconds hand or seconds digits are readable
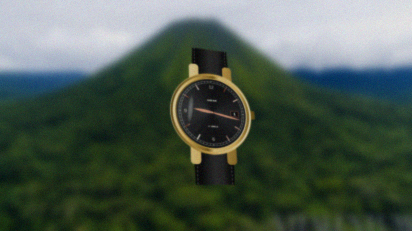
9:17
